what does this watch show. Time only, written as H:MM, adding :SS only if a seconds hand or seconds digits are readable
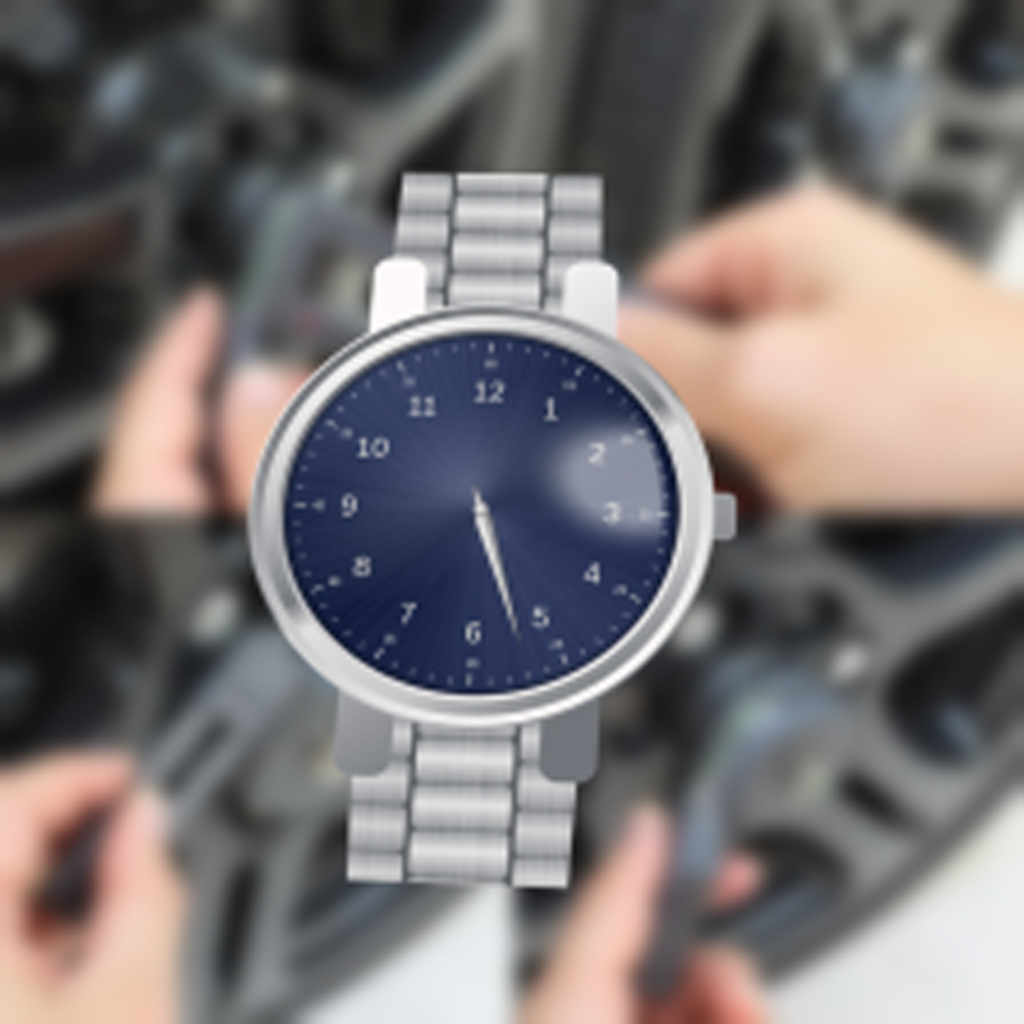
5:27
